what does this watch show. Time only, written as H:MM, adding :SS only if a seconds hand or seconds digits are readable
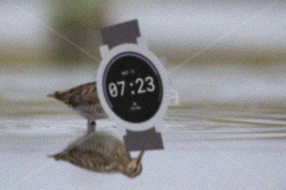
7:23
